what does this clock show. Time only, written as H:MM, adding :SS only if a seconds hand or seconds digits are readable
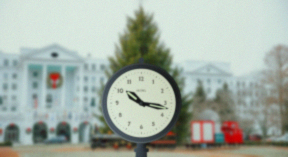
10:17
